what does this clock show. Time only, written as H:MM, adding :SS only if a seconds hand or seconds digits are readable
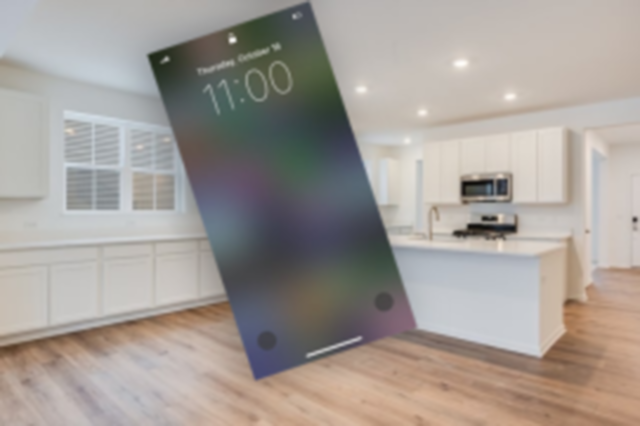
11:00
